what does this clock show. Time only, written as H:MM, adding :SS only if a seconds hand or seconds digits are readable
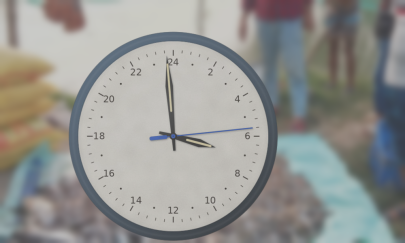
6:59:14
